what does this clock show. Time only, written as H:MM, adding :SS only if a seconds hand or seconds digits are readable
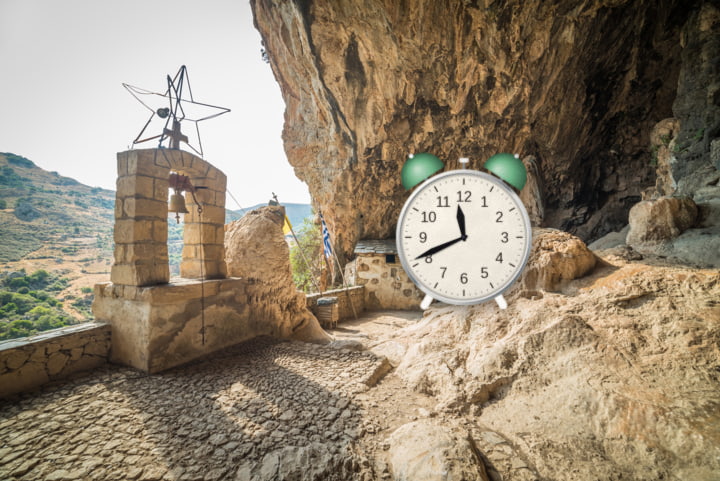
11:41
